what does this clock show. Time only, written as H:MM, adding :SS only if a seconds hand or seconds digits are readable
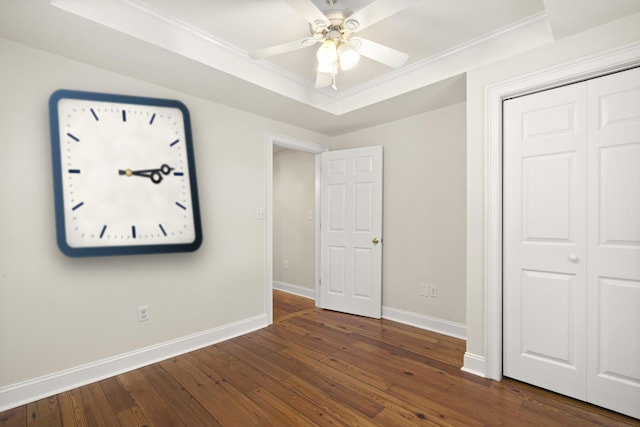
3:14
